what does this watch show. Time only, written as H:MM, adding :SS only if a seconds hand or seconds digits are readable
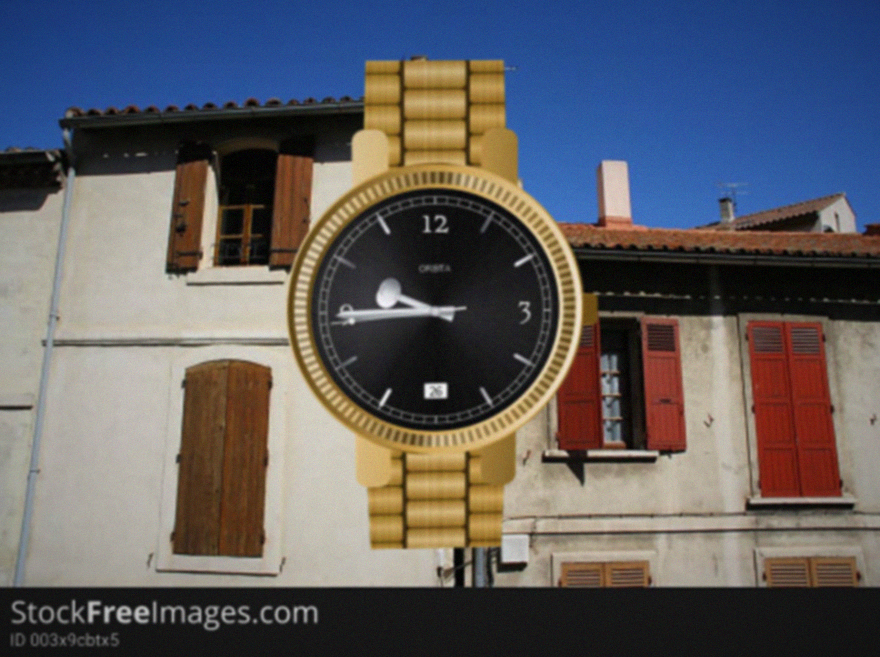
9:44:44
